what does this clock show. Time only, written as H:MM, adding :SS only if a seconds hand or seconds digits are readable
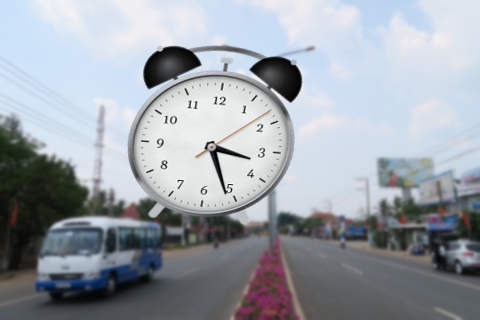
3:26:08
